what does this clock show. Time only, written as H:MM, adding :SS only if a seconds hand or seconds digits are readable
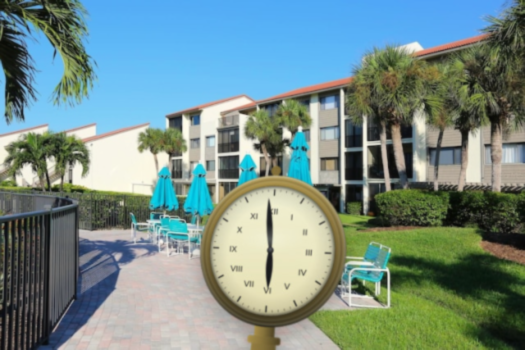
5:59
